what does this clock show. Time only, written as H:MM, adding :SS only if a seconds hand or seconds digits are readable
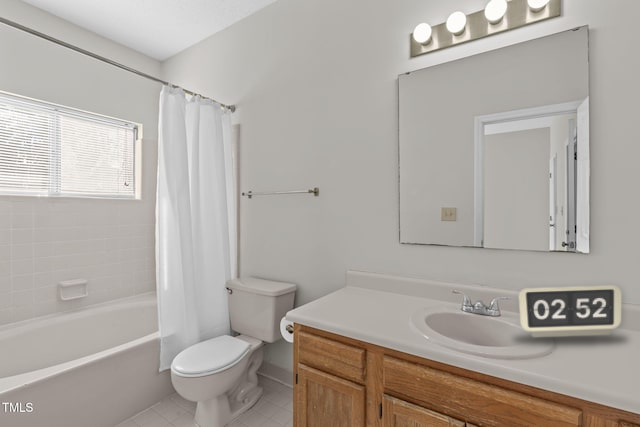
2:52
